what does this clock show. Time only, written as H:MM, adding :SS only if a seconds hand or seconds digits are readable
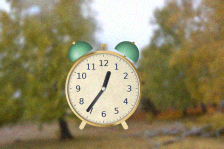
12:36
